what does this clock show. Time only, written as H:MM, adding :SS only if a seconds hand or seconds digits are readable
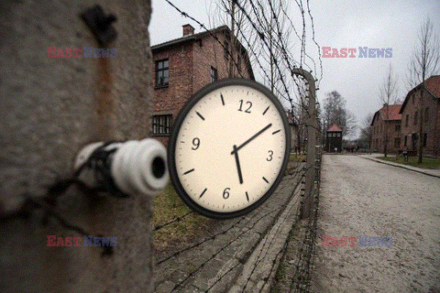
5:08
